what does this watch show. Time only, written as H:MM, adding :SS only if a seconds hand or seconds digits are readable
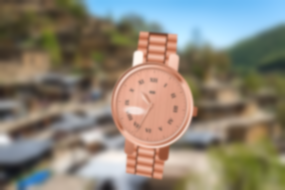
10:34
